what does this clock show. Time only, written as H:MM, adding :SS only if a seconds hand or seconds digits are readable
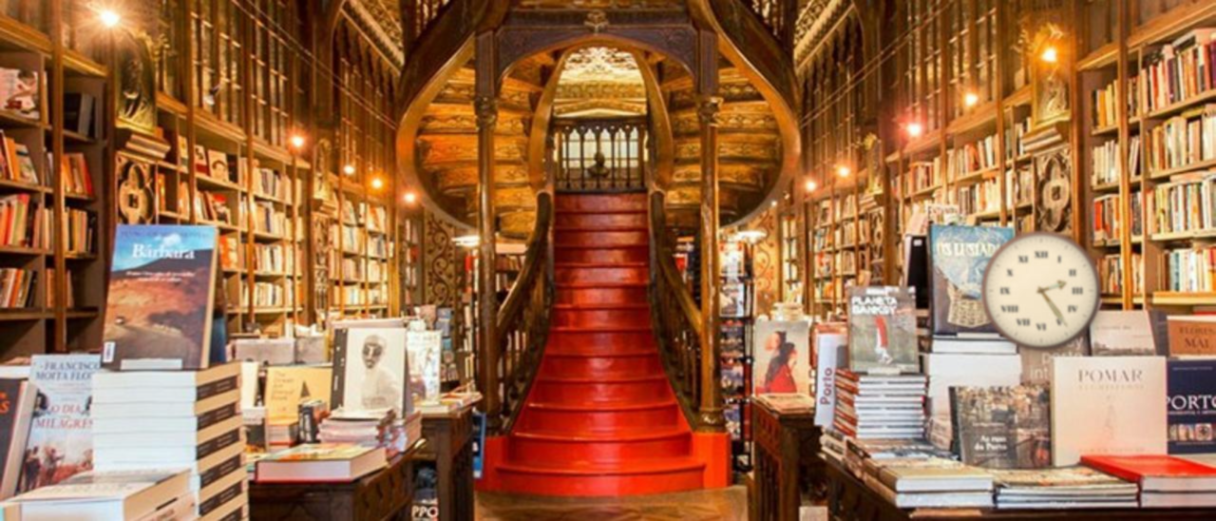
2:24
